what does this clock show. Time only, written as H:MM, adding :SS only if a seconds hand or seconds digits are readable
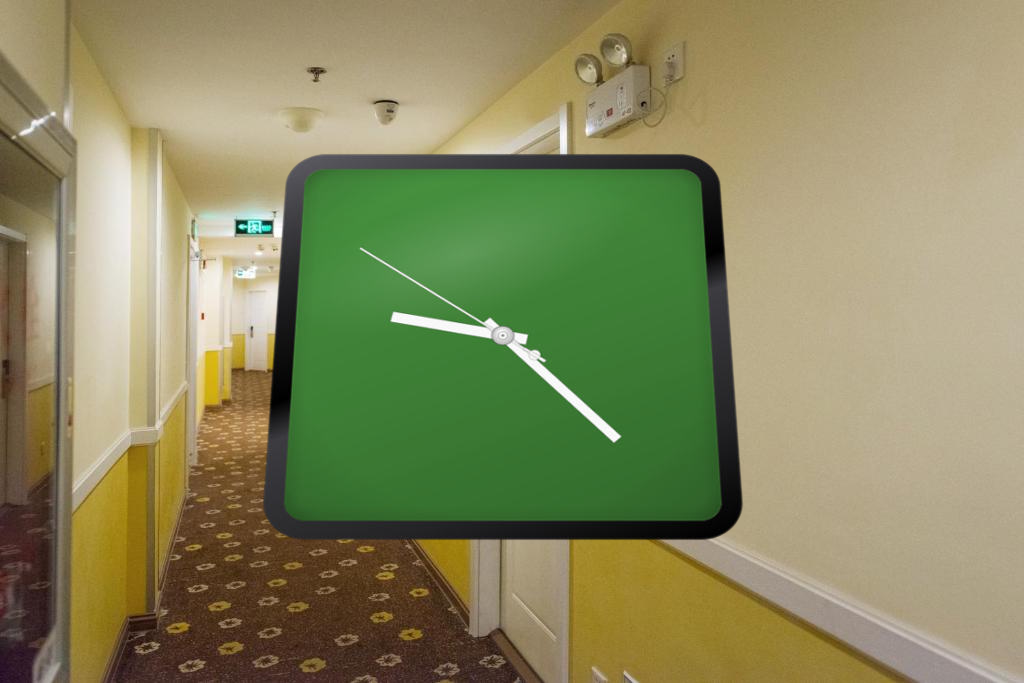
9:22:51
